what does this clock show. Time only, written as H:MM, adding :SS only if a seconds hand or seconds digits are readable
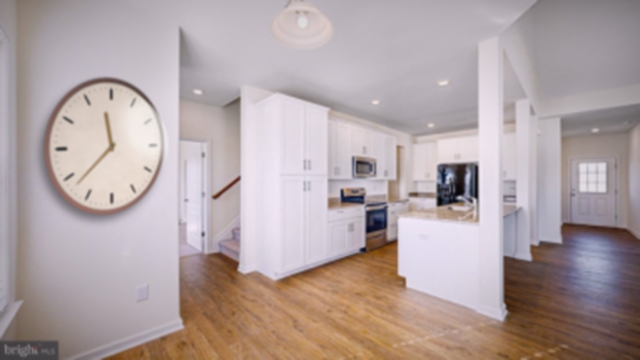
11:38
